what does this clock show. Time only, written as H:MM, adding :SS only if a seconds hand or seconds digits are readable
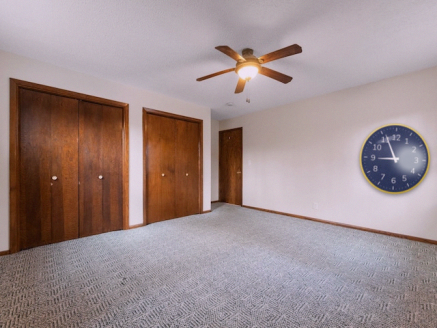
8:56
